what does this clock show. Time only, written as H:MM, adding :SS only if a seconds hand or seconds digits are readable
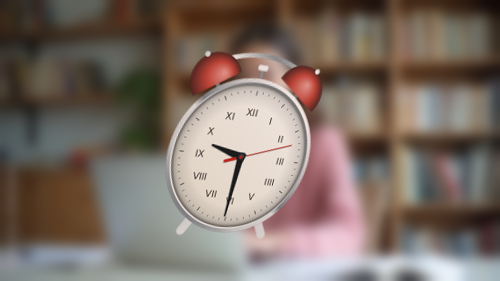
9:30:12
